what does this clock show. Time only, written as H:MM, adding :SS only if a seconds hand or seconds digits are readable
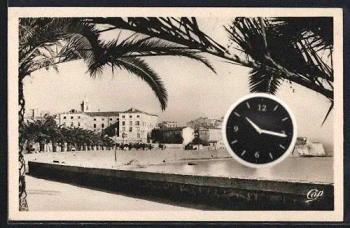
10:16
